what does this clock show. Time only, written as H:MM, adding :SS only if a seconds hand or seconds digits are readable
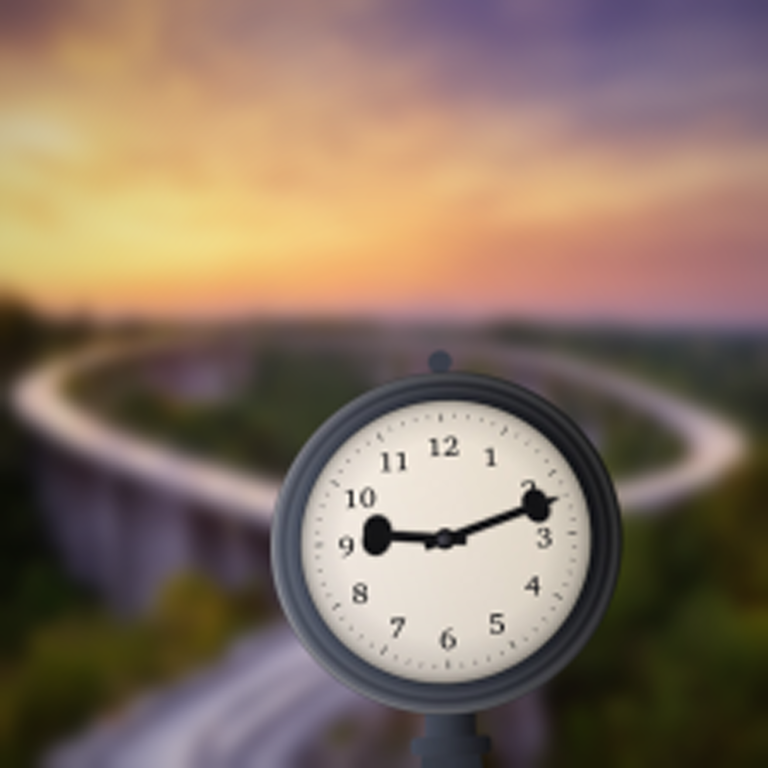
9:12
